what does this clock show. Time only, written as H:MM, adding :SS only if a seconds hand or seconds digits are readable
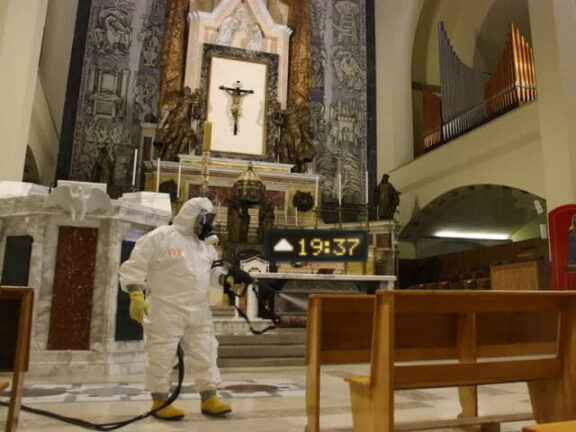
19:37
